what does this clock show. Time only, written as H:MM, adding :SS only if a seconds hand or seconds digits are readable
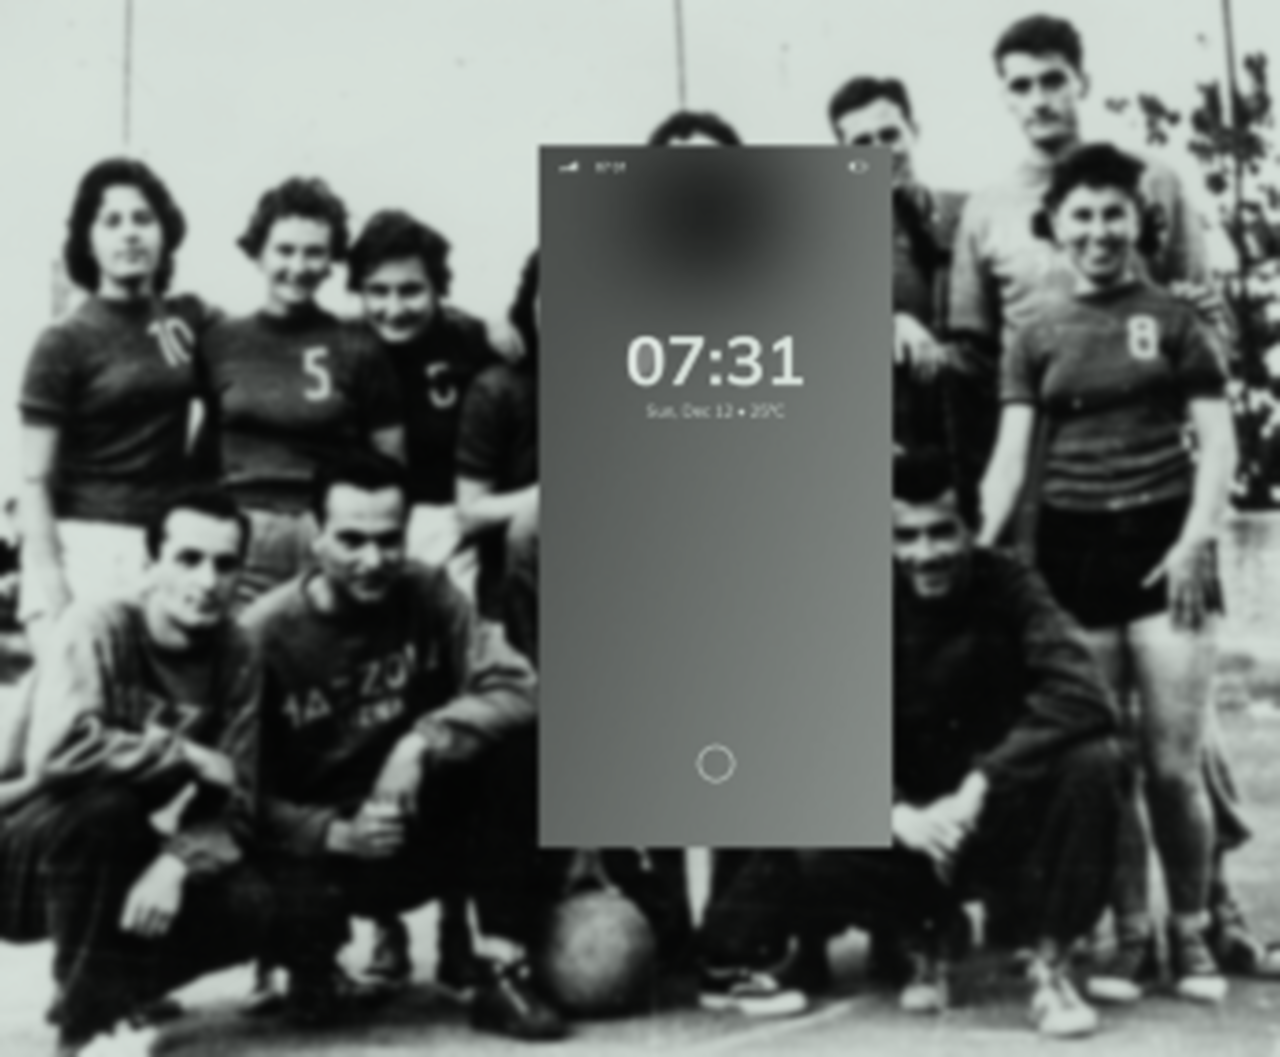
7:31
